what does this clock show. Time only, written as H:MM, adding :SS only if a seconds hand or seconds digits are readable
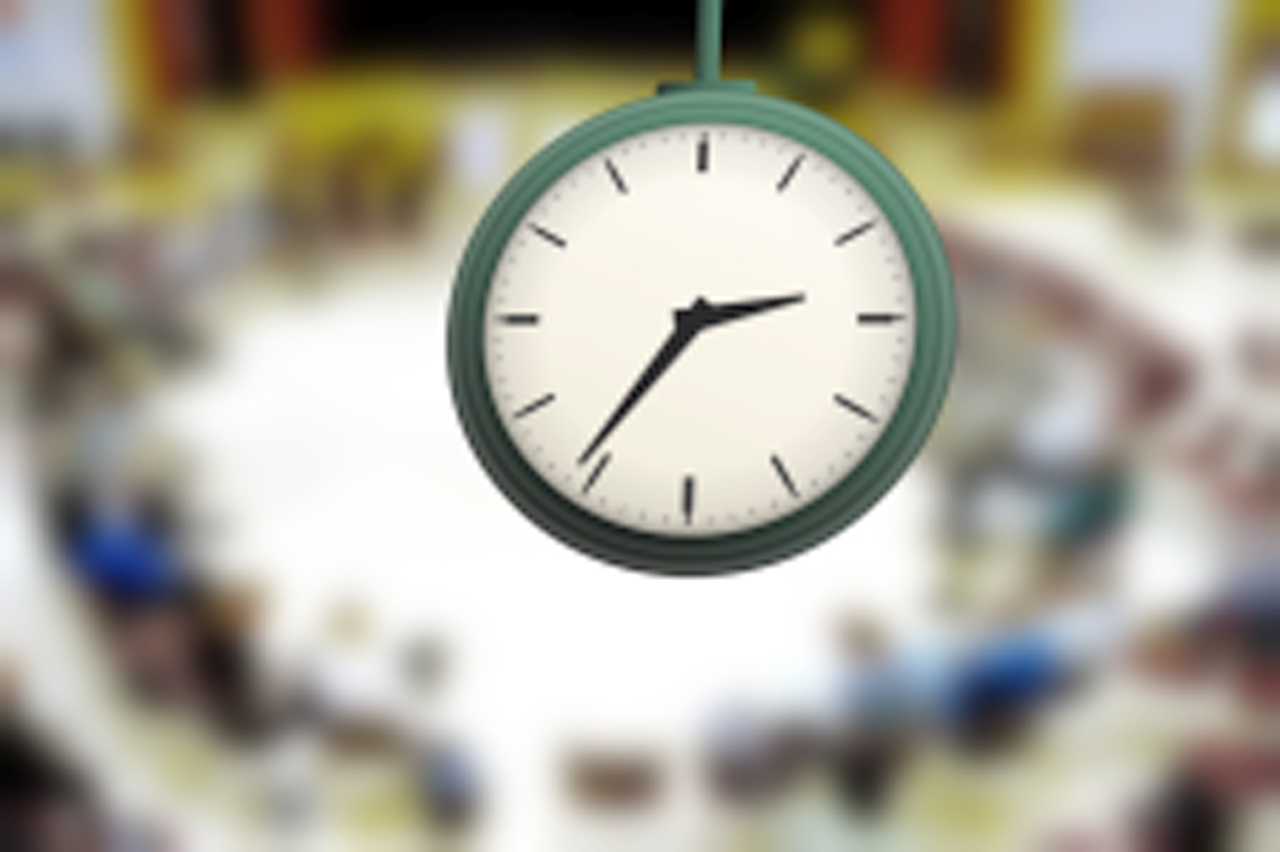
2:36
